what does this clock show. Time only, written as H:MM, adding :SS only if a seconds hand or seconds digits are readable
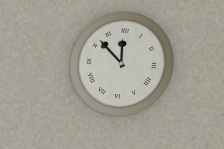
11:52
